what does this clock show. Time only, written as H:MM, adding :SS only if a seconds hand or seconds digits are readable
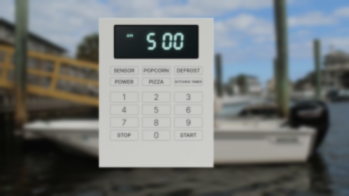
5:00
